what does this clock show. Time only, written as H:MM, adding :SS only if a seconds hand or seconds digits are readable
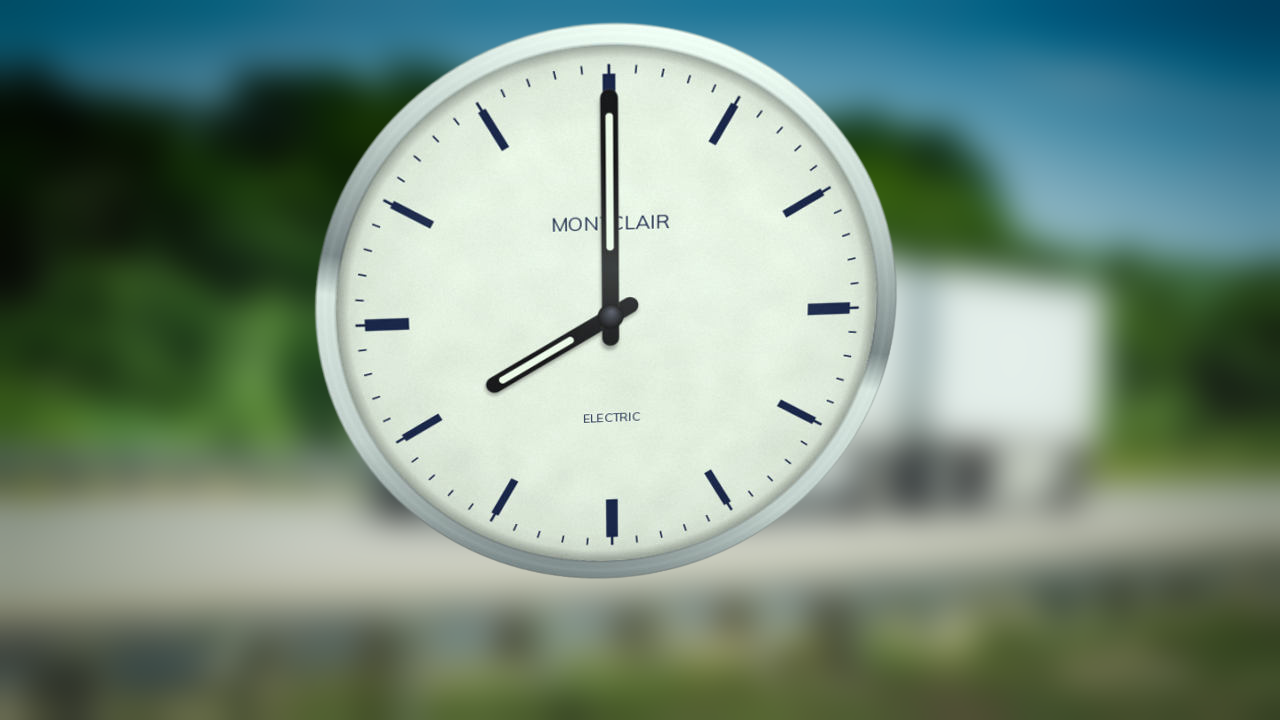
8:00
